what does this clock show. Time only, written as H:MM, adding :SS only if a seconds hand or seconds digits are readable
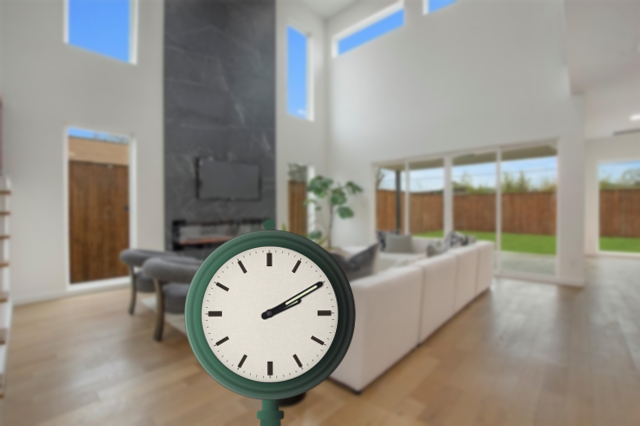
2:10
